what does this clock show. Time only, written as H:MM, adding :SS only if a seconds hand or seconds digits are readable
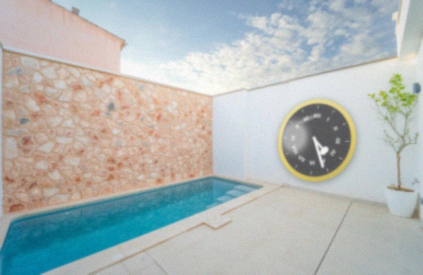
4:26
